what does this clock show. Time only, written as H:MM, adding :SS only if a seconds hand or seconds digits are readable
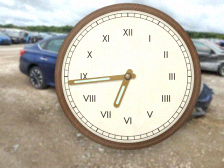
6:44
